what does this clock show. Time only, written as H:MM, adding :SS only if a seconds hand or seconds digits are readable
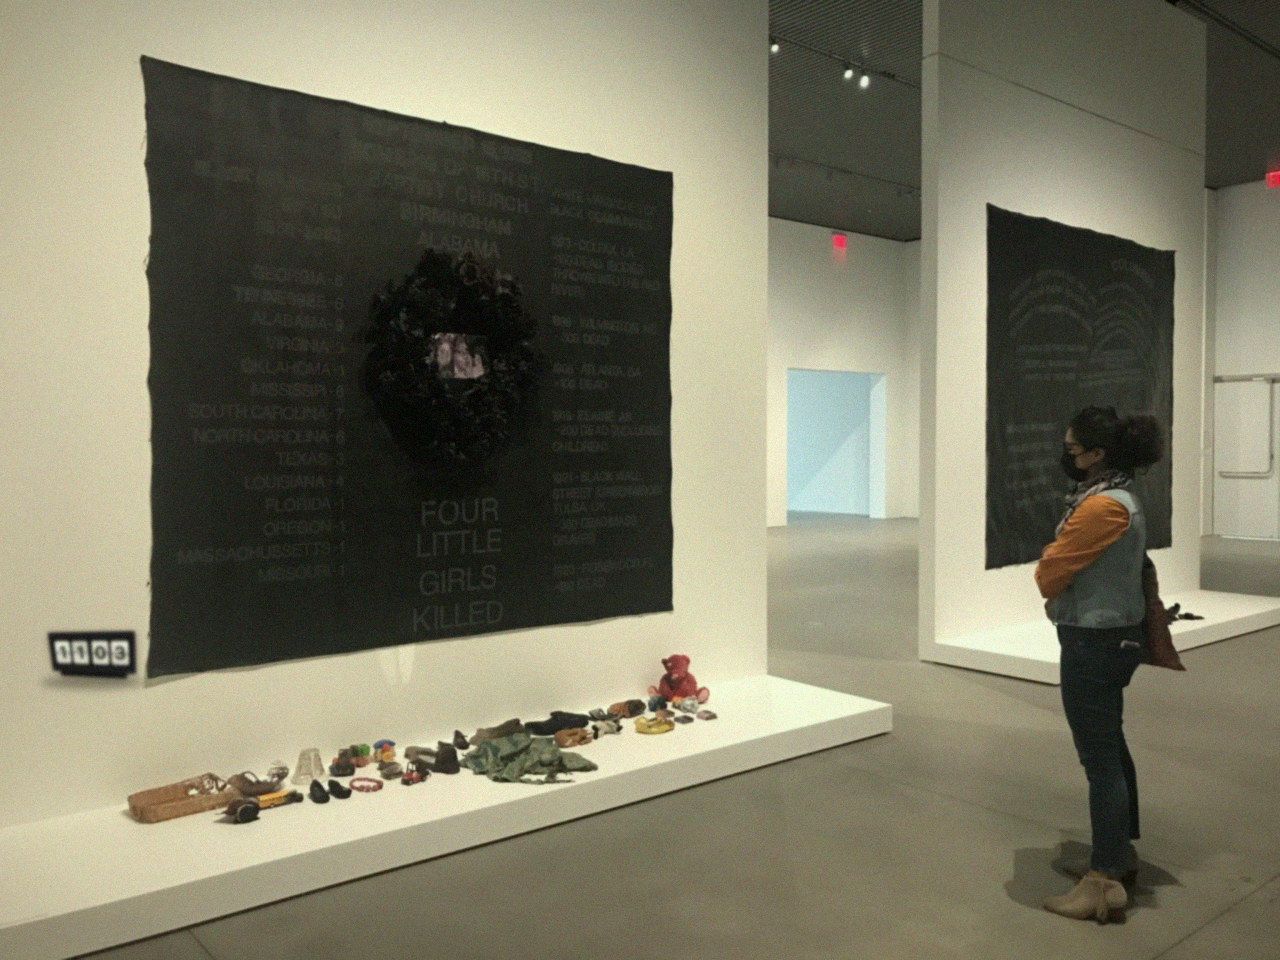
11:03
